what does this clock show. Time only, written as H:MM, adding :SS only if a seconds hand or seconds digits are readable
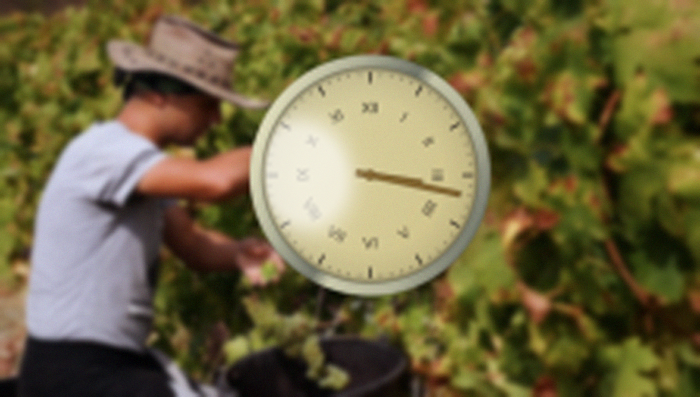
3:17
